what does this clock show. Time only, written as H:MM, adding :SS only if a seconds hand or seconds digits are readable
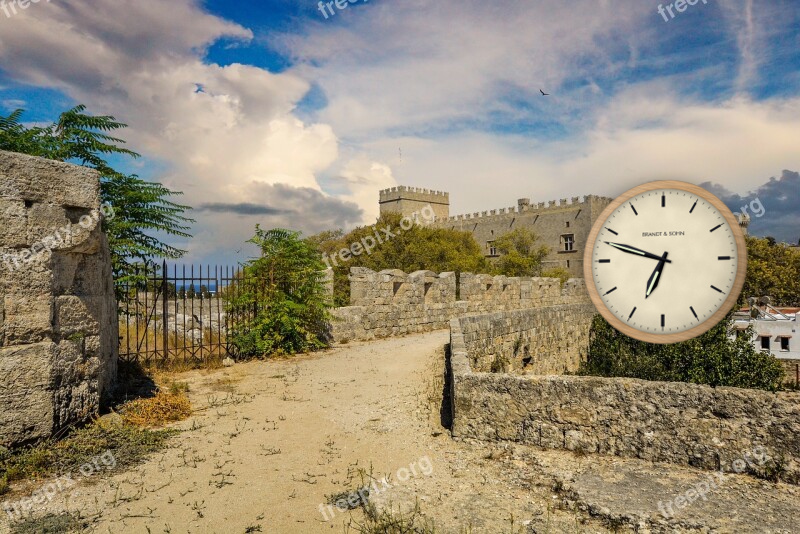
6:48
